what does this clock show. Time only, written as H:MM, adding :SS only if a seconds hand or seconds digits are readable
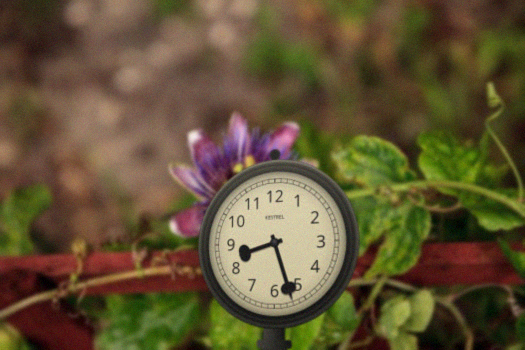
8:27
